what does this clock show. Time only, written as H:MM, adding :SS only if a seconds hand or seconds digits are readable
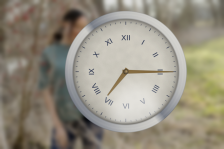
7:15
